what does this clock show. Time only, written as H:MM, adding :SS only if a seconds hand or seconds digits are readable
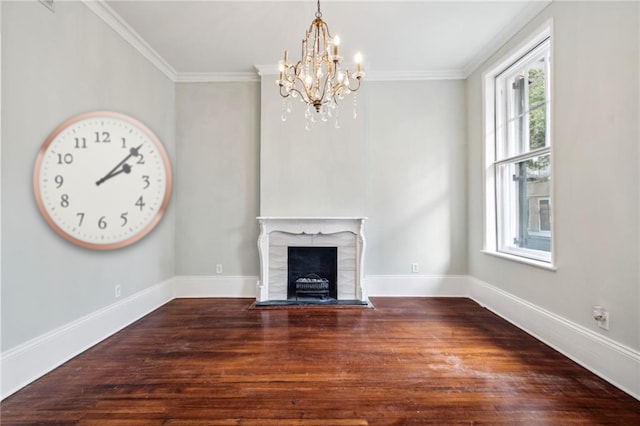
2:08
